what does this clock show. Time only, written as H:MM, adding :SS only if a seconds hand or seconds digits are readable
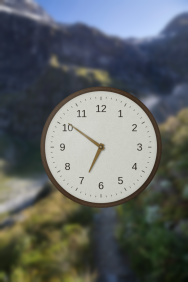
6:51
